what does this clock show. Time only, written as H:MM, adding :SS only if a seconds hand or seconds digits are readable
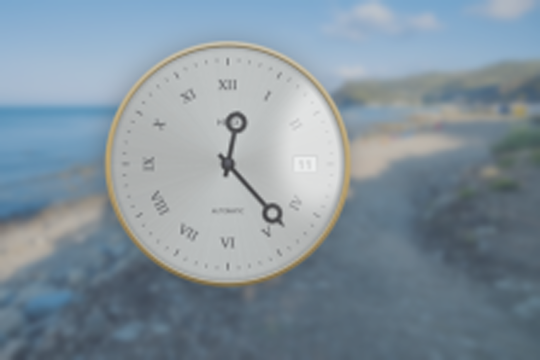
12:23
